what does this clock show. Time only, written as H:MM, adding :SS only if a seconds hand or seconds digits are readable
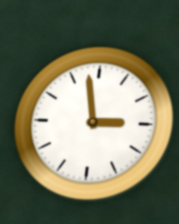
2:58
